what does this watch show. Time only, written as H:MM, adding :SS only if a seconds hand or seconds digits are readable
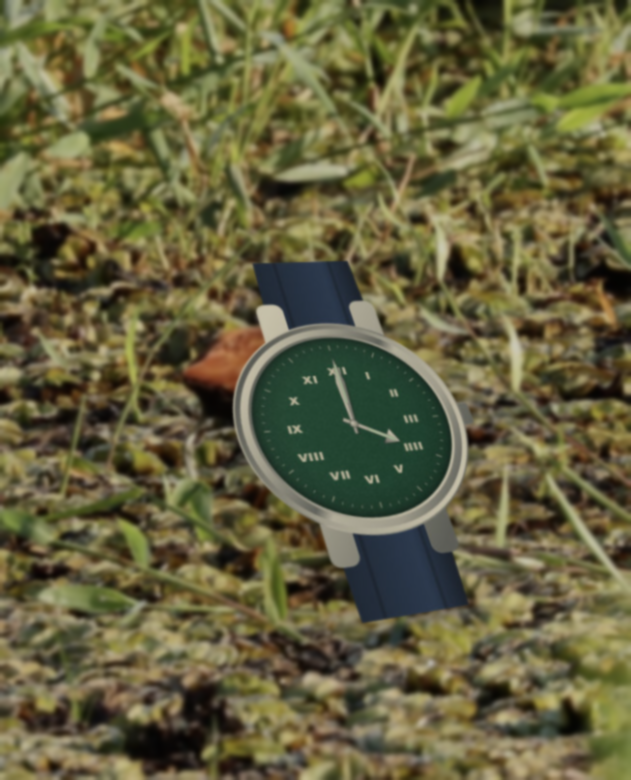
4:00
